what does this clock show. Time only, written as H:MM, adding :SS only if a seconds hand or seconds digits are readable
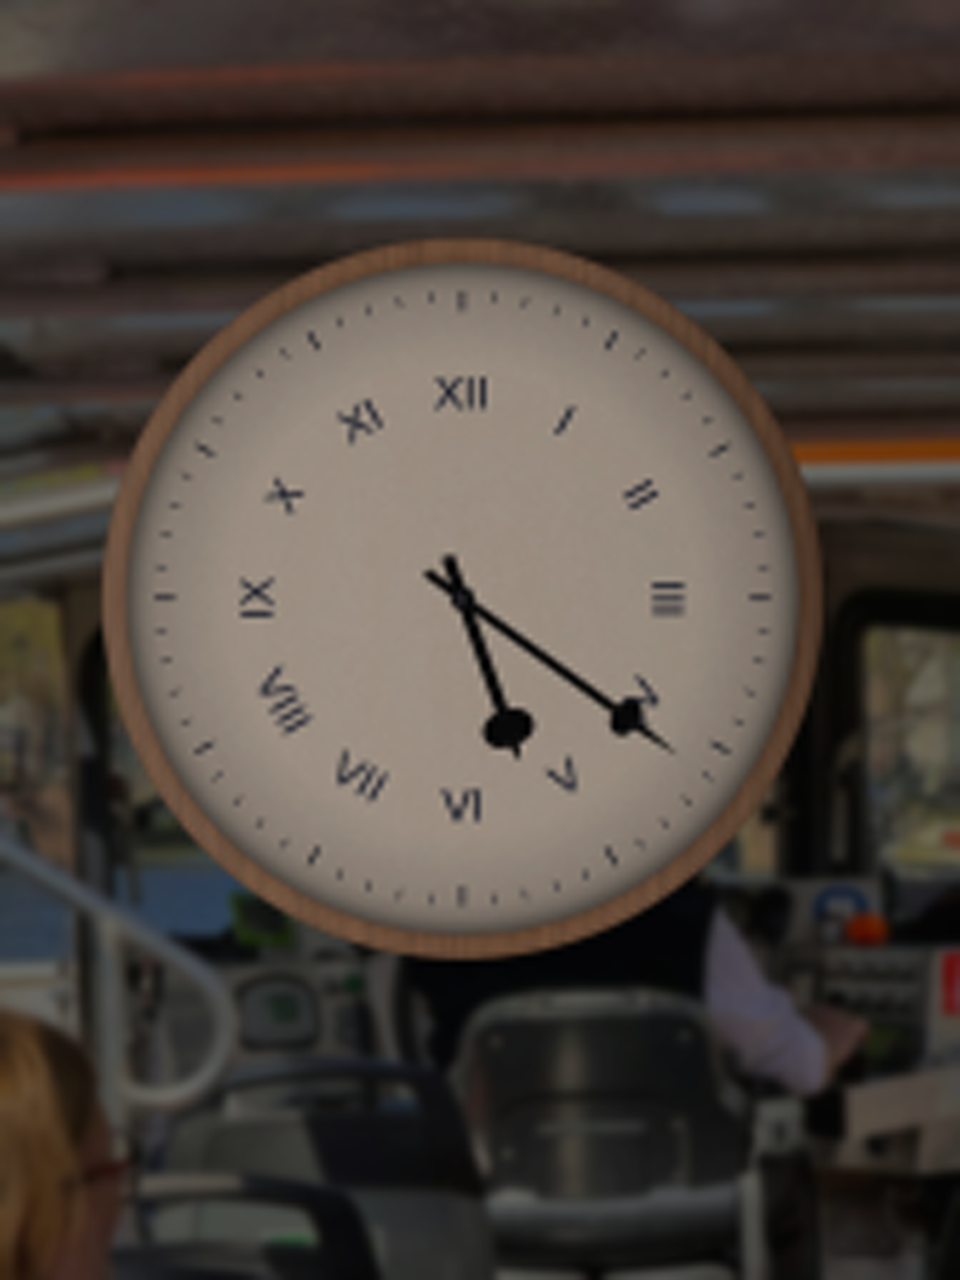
5:21
